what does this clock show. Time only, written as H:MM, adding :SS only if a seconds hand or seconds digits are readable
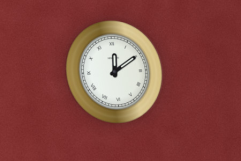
12:10
